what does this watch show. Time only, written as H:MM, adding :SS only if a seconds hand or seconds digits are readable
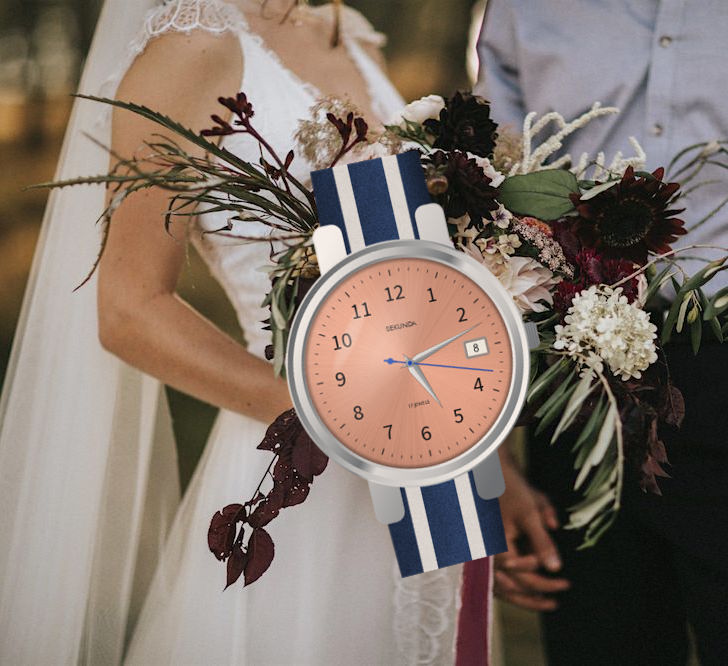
5:12:18
